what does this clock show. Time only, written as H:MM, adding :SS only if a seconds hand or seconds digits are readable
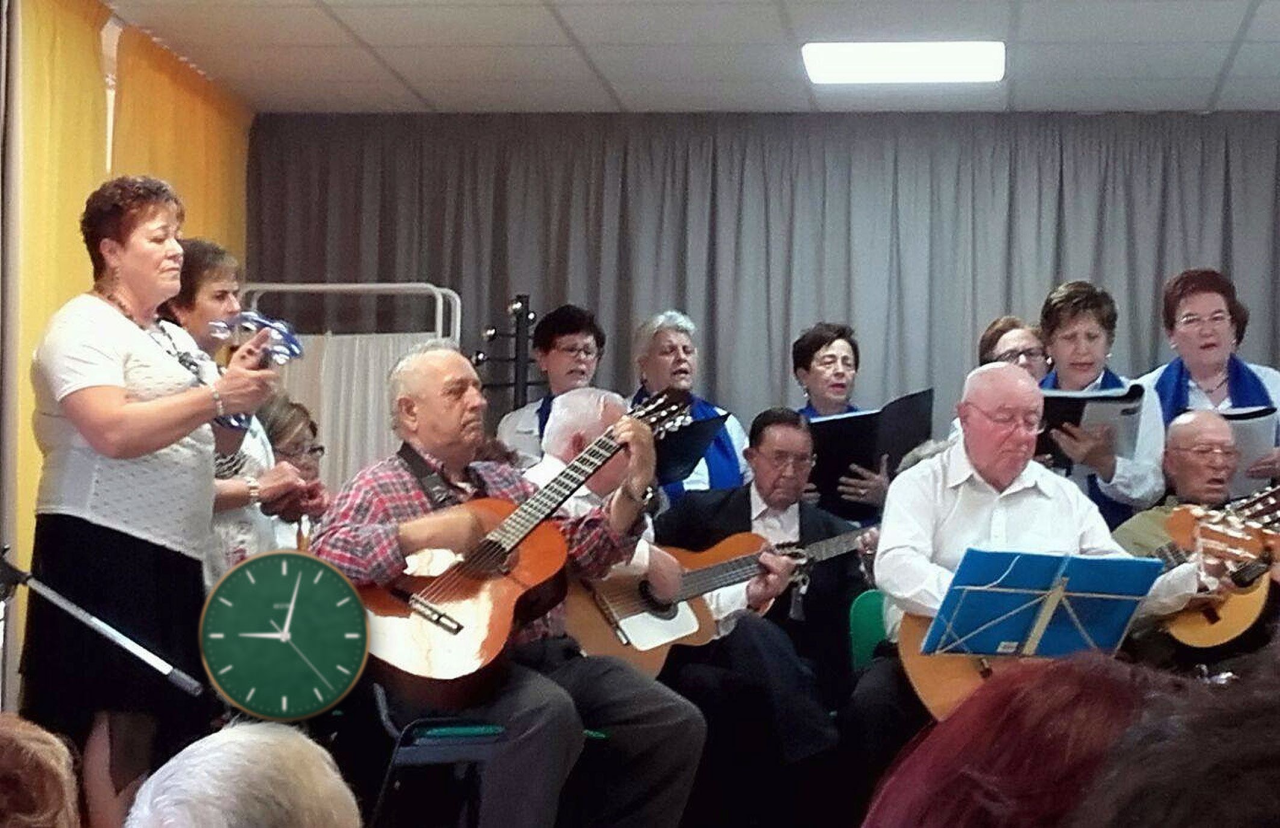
9:02:23
